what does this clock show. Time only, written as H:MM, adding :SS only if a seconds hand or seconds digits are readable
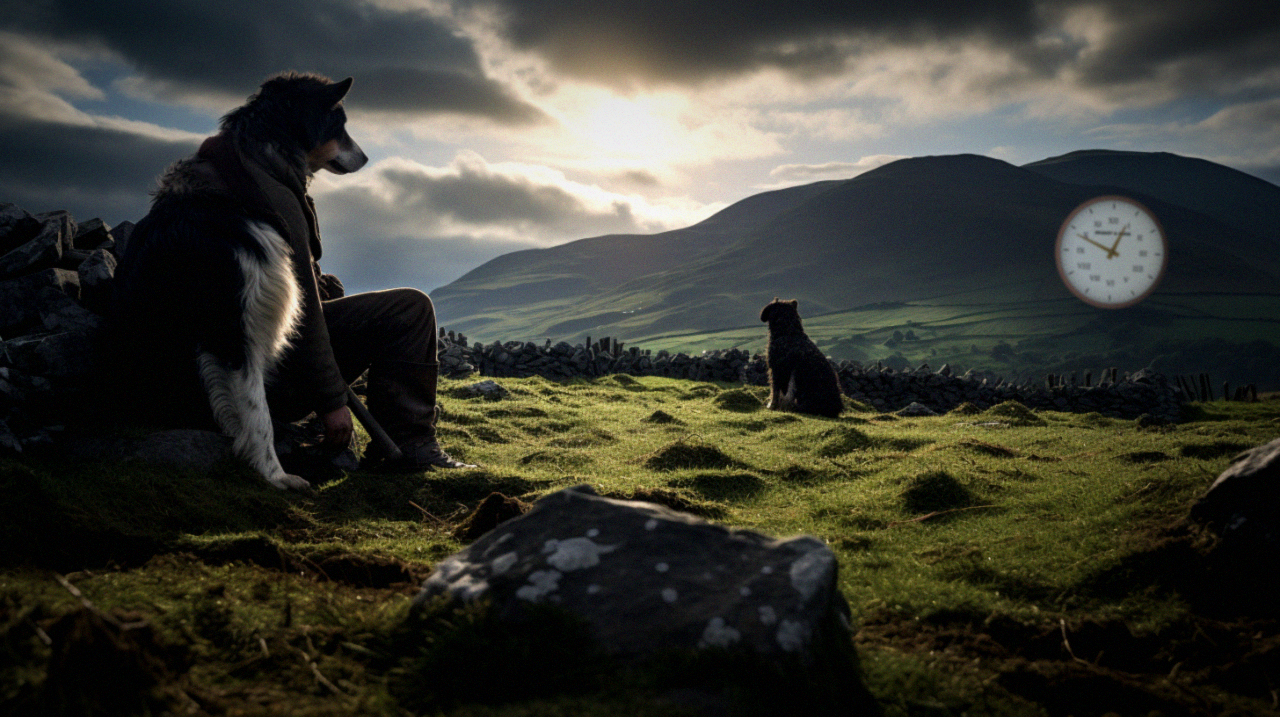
12:49
